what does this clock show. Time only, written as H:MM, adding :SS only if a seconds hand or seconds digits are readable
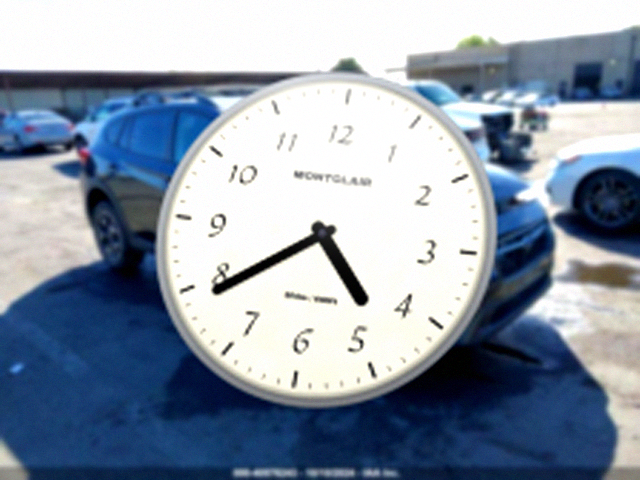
4:39
